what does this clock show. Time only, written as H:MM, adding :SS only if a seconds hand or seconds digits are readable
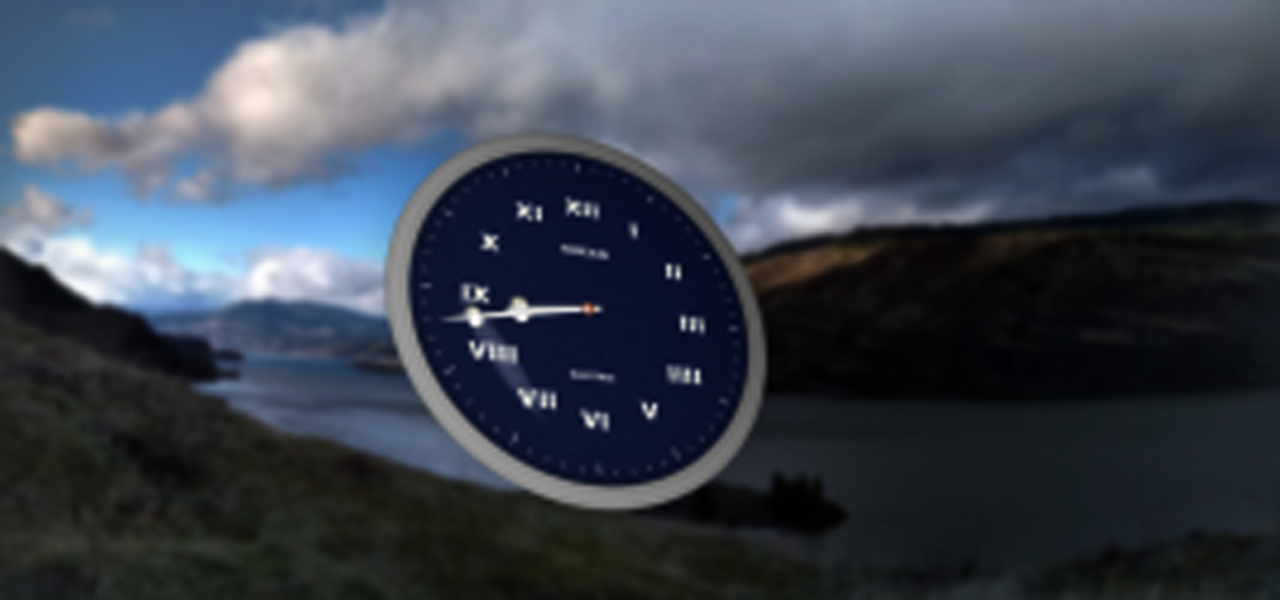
8:43
